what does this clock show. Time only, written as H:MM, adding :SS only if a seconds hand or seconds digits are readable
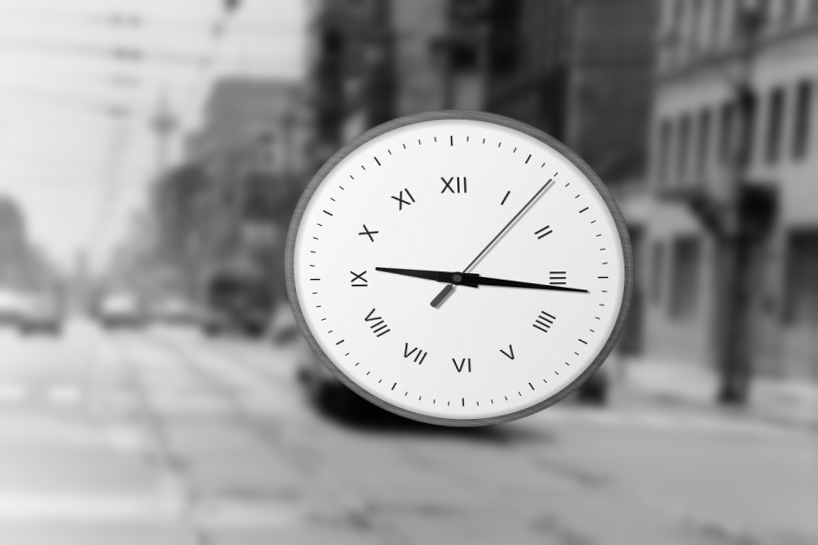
9:16:07
